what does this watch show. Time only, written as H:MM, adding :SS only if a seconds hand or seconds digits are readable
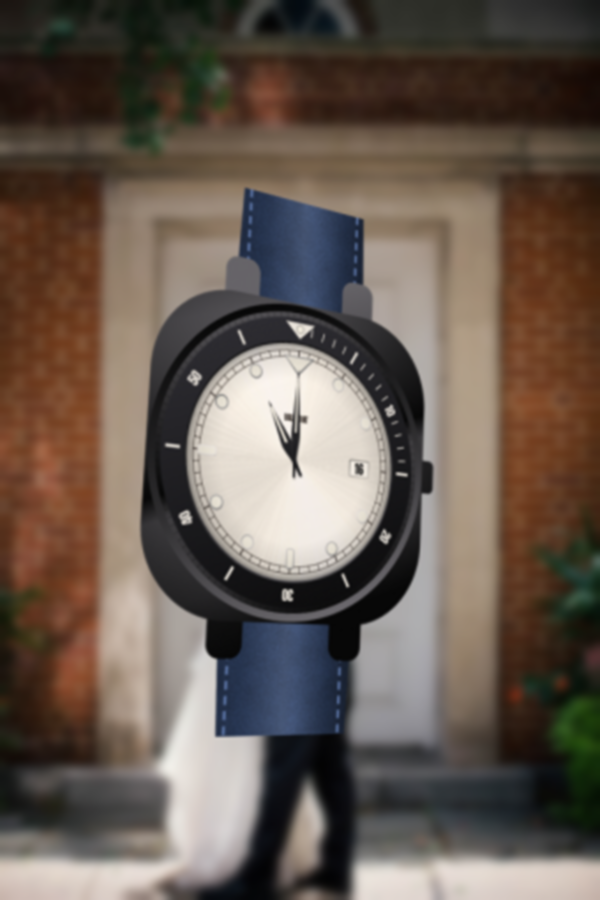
11:00
